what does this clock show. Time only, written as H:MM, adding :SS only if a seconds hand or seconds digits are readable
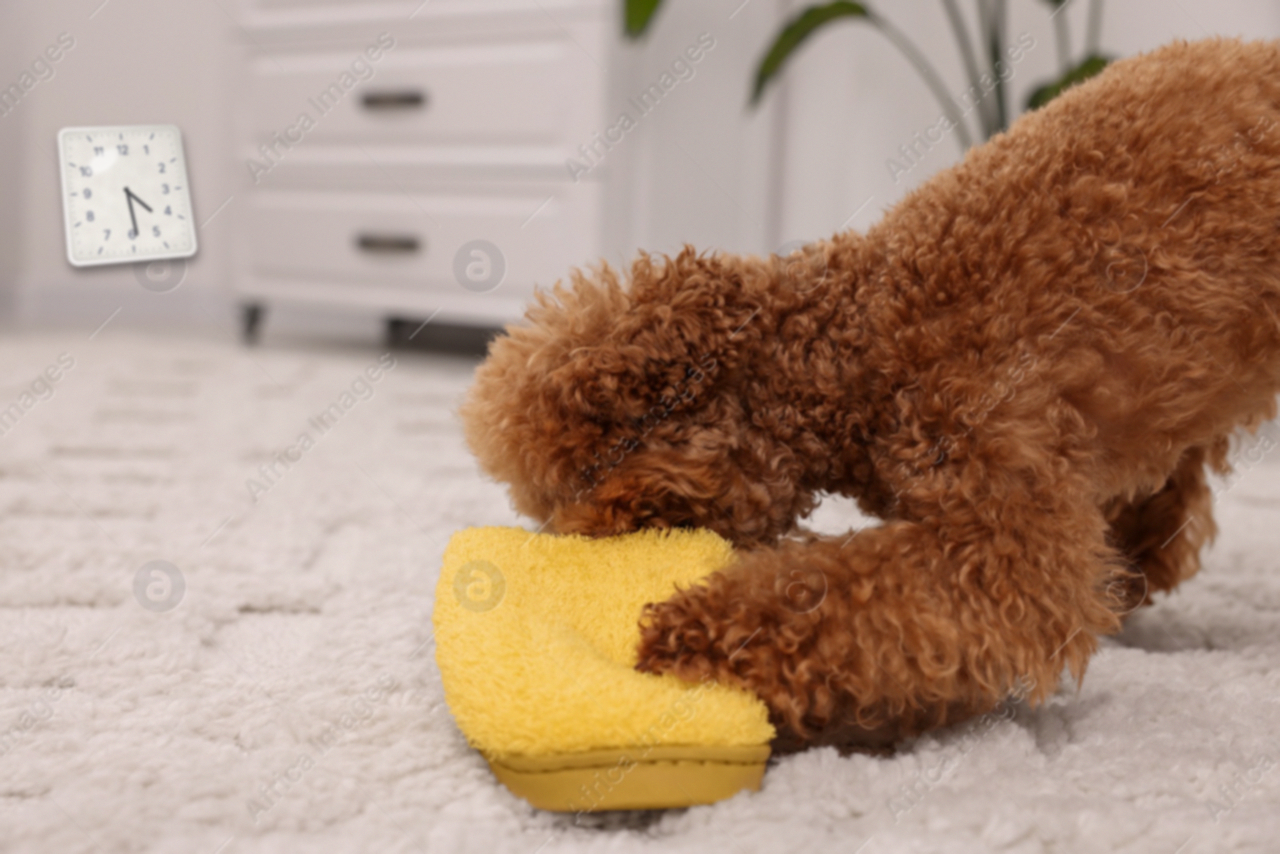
4:29
